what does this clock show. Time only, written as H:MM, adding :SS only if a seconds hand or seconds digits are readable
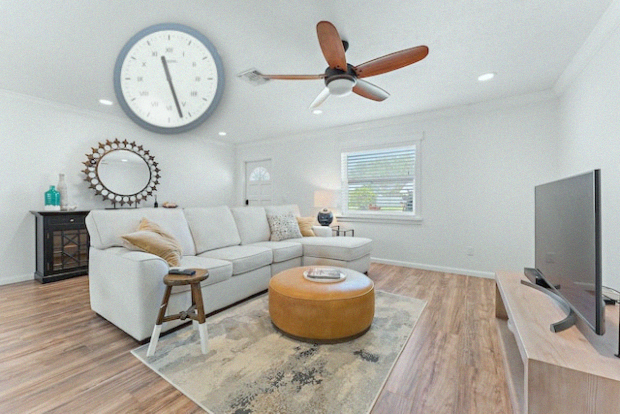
11:27
